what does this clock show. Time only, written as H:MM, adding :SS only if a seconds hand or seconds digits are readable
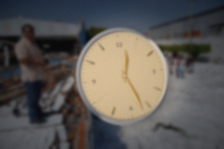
12:27
